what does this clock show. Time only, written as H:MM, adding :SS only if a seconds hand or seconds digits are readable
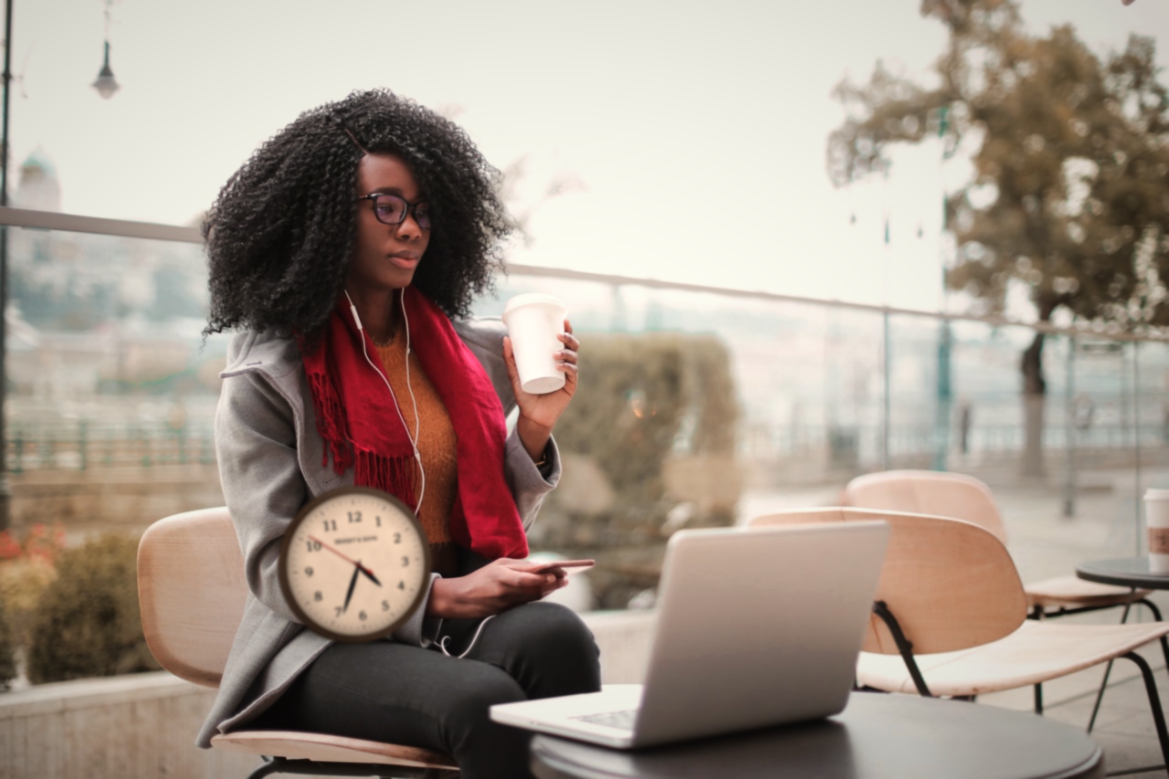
4:33:51
